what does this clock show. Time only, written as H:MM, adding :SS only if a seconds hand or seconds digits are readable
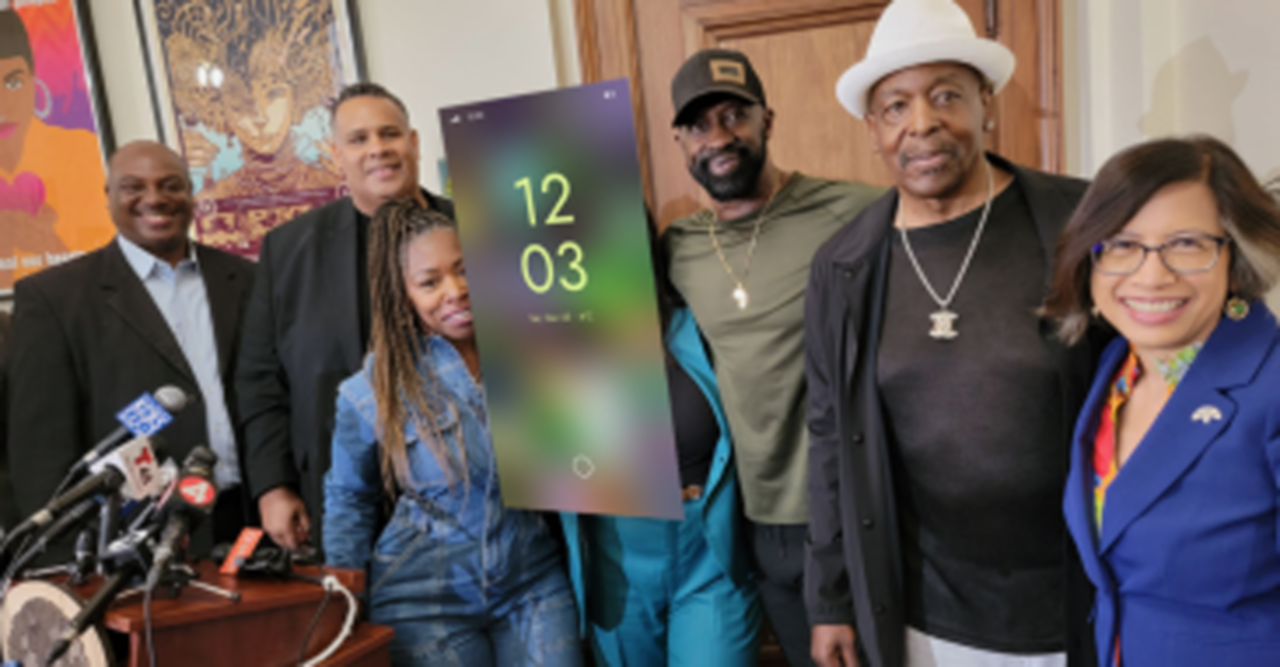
12:03
